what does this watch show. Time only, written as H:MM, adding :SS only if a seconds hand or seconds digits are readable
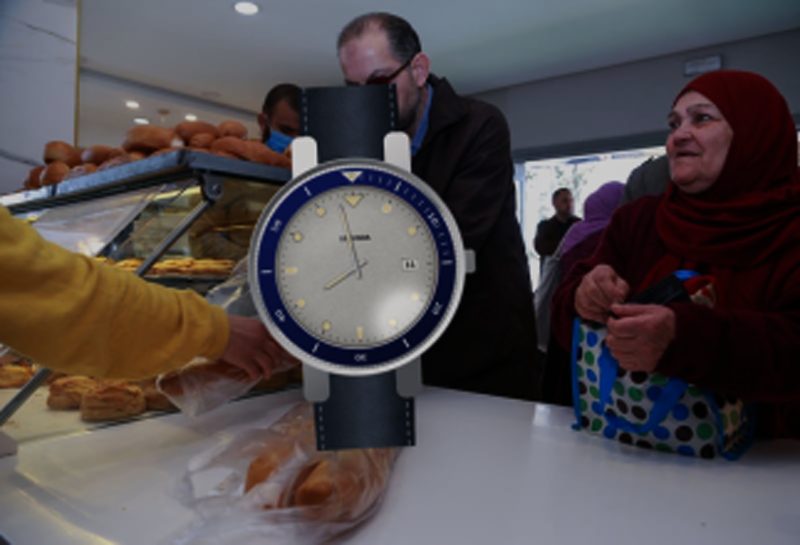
7:58
